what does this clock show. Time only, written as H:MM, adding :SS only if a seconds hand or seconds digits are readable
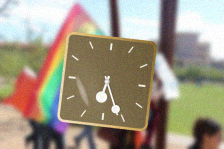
6:26
